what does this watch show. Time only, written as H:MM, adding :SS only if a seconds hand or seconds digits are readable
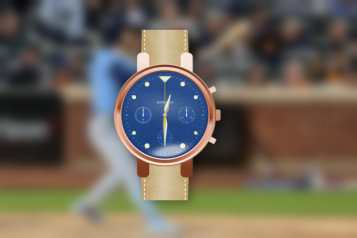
12:30
